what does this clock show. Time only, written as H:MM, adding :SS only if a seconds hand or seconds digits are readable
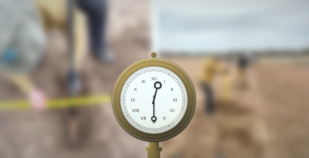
12:30
